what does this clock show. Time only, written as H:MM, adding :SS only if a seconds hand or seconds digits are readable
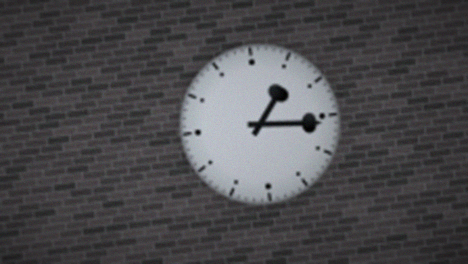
1:16
